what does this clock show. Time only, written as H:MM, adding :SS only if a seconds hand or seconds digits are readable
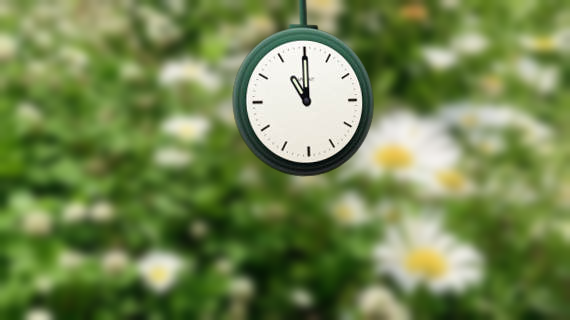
11:00
